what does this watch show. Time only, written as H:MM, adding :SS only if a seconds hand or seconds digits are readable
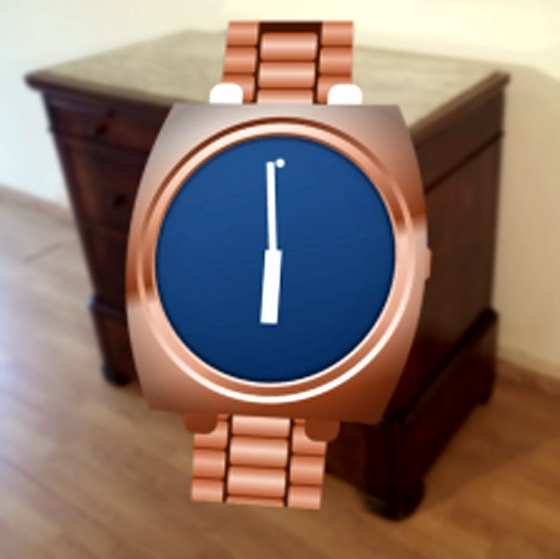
5:59
